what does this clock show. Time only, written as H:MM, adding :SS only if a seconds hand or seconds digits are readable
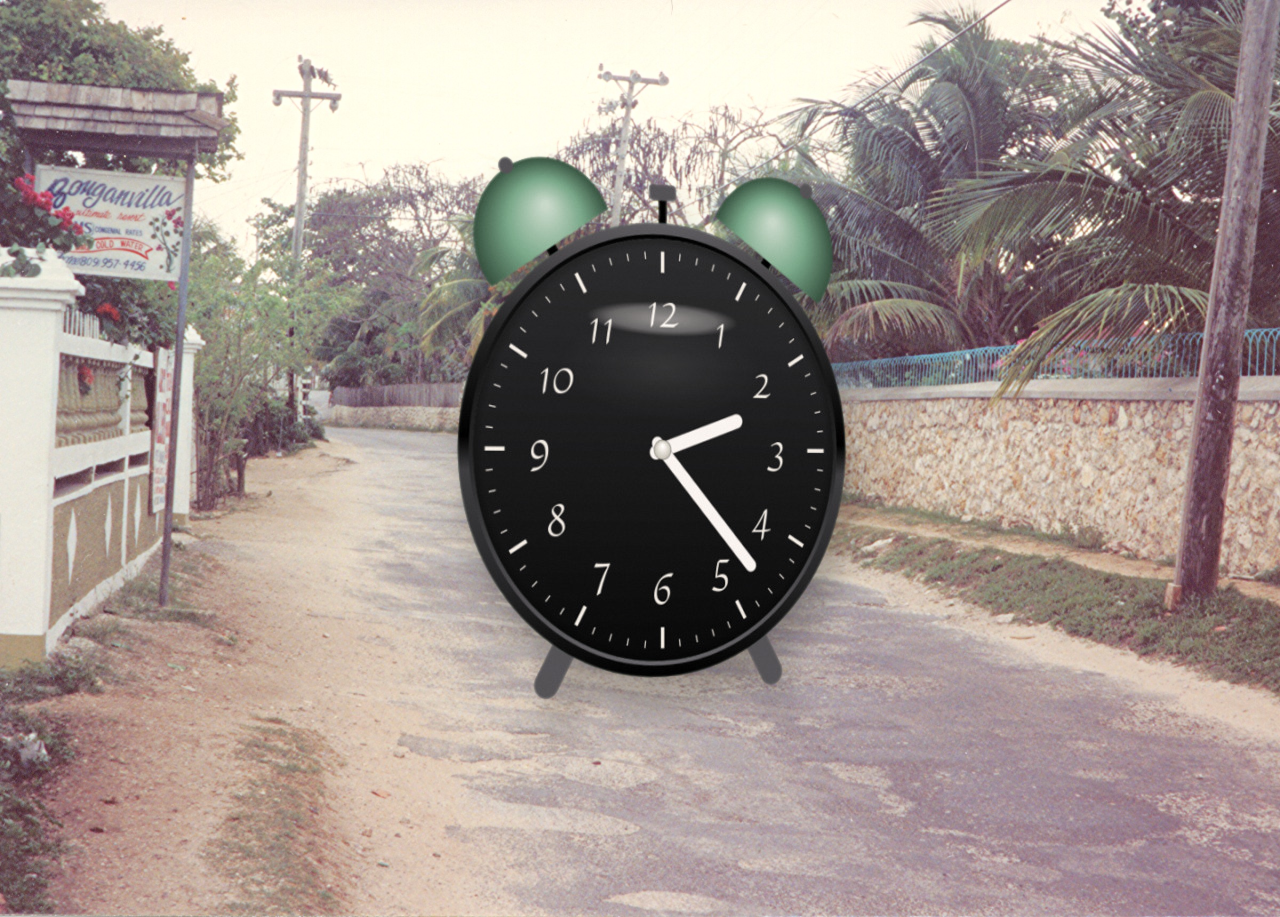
2:23
